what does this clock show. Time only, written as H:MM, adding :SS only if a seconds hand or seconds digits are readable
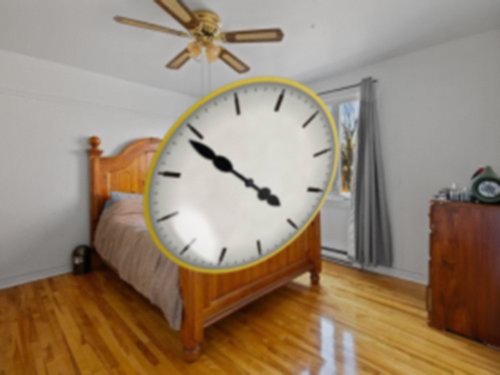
3:49
